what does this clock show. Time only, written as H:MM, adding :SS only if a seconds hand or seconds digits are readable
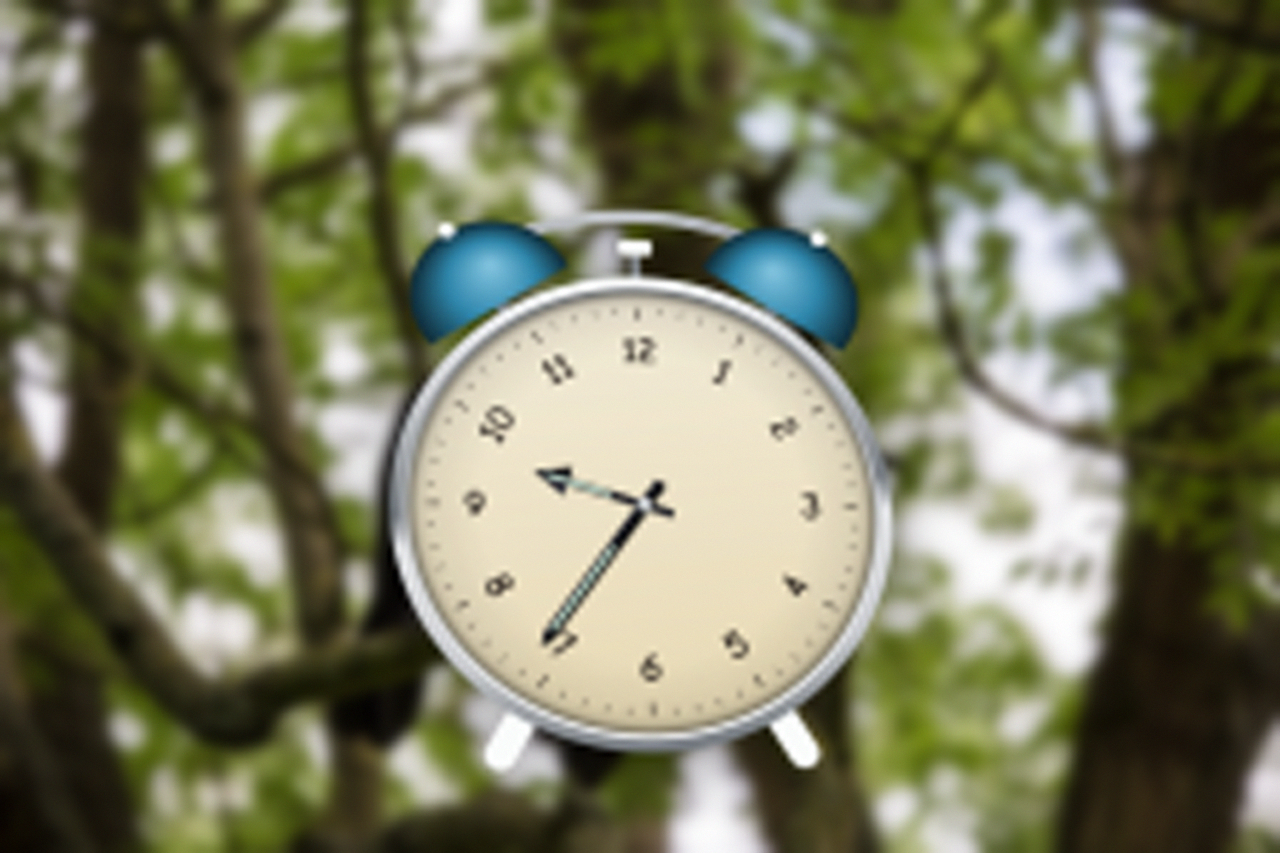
9:36
